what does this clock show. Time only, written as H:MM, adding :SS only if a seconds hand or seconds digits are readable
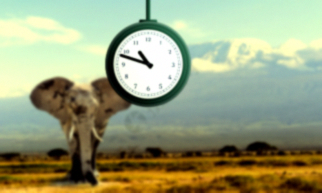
10:48
